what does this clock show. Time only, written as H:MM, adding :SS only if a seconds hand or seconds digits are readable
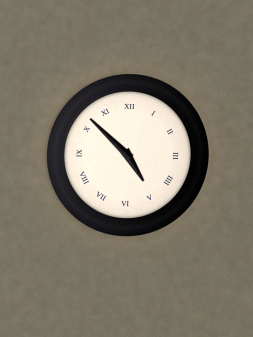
4:52
